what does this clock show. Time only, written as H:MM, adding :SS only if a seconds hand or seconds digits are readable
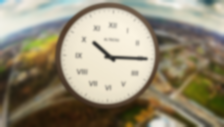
10:15
